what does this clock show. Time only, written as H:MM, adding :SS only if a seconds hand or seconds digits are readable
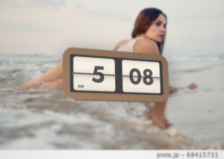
5:08
